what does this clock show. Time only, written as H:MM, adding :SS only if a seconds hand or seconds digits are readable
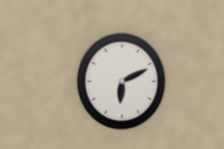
6:11
